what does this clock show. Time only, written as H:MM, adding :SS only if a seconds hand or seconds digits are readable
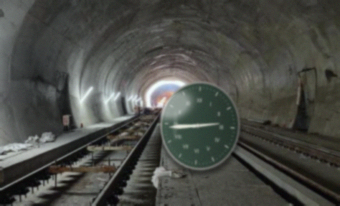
2:44
